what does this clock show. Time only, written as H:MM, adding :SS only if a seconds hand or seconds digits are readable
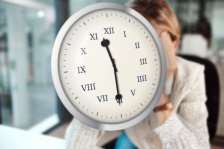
11:30
